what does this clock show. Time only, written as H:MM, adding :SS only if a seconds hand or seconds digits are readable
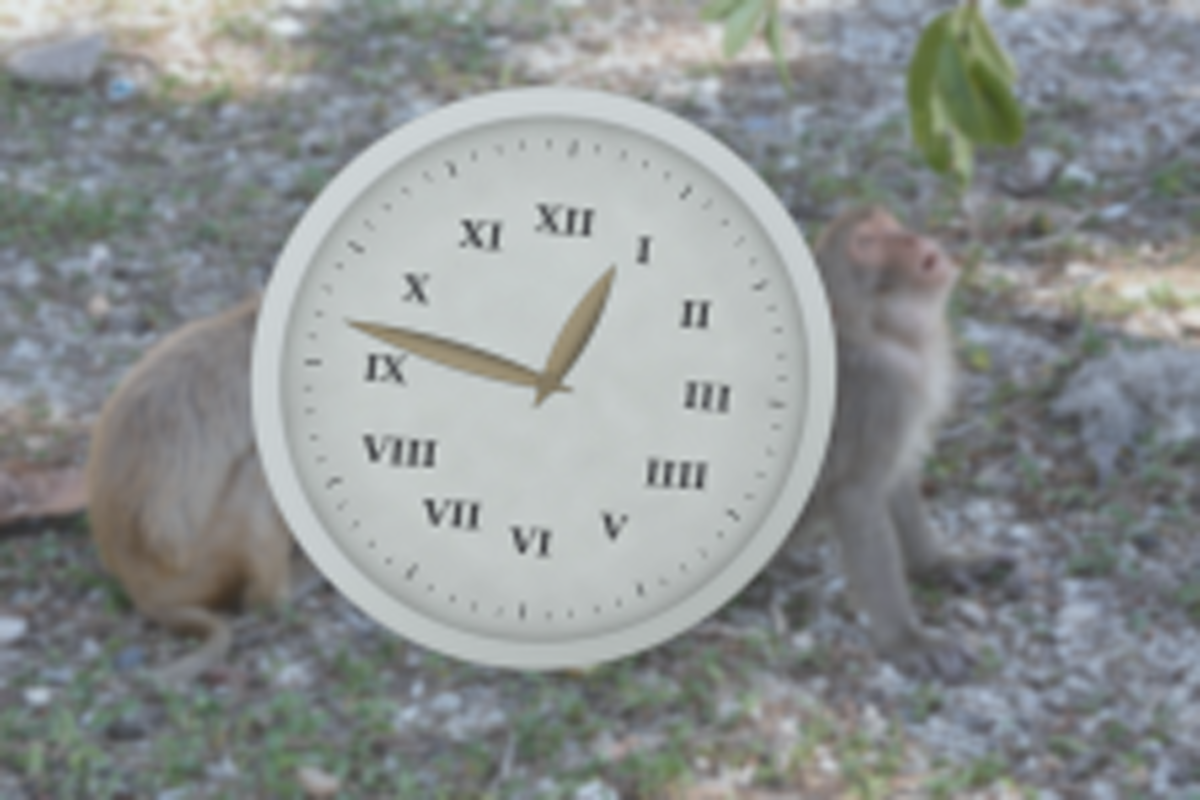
12:47
